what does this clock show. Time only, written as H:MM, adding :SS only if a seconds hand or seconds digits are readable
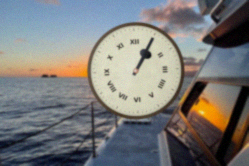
1:05
